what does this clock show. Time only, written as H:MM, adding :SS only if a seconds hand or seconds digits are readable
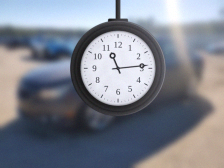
11:14
